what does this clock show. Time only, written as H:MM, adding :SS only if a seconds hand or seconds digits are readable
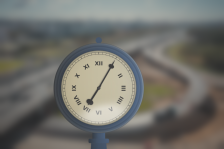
7:05
